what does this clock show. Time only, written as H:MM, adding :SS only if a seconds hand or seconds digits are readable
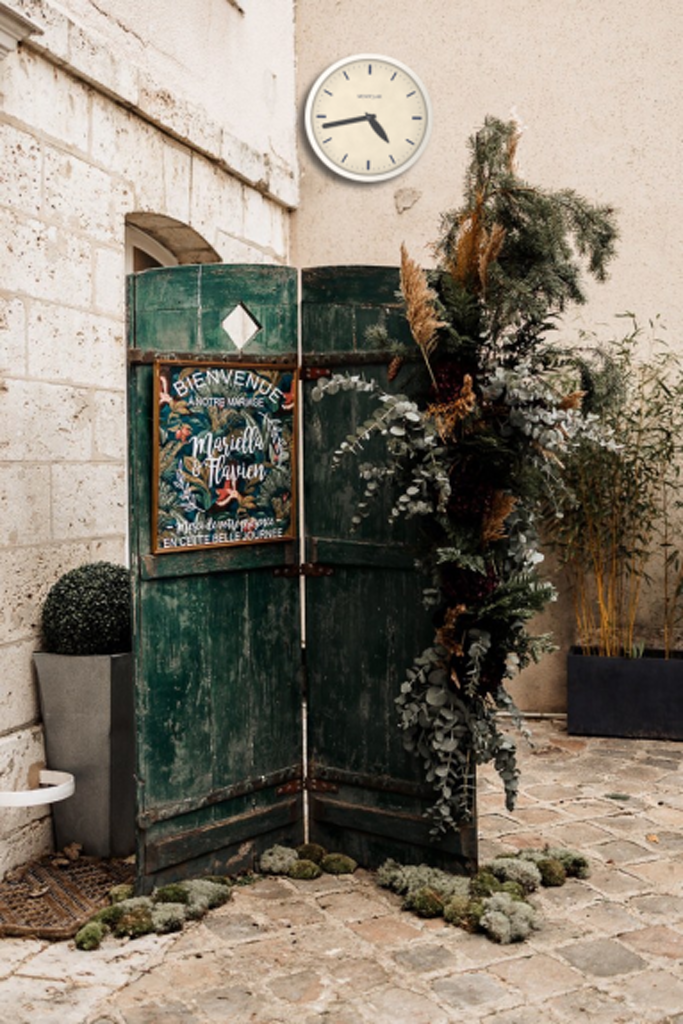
4:43
